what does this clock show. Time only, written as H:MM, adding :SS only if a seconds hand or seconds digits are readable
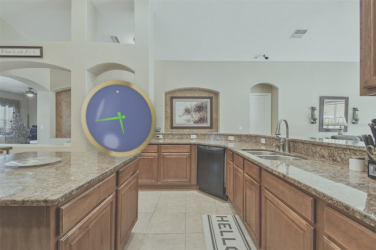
5:44
